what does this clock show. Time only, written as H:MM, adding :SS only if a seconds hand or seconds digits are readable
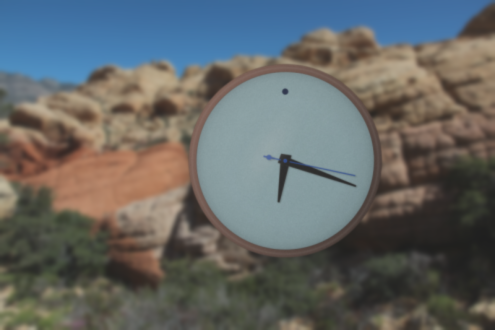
6:18:17
